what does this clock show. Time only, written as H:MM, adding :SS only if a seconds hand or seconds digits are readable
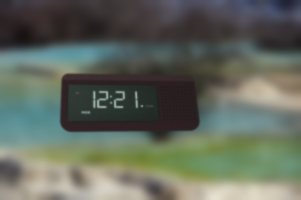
12:21
